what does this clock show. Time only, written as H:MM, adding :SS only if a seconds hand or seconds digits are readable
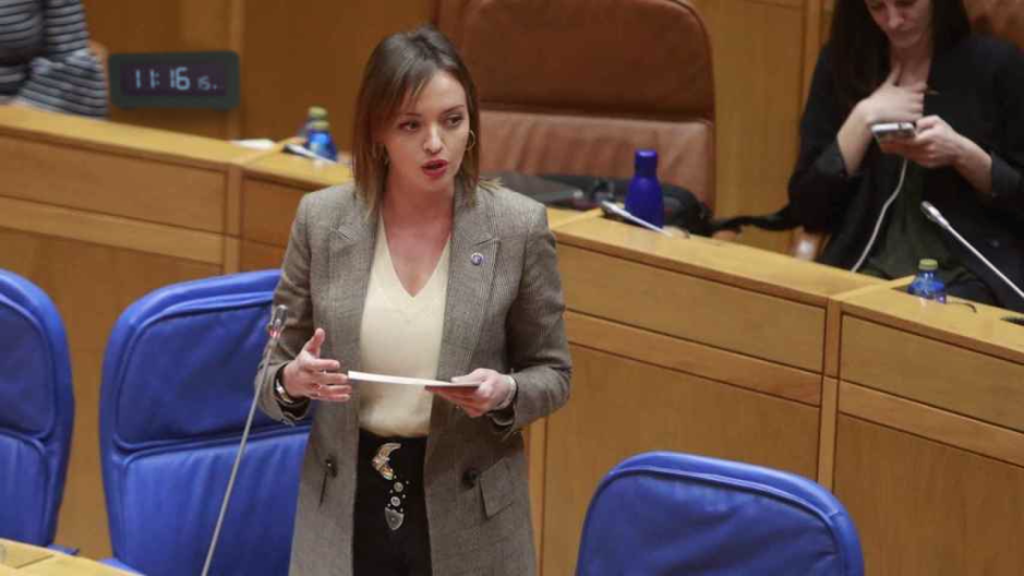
11:16
